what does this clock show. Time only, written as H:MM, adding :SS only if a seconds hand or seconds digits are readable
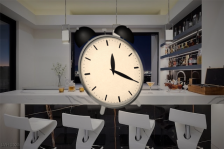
12:20
